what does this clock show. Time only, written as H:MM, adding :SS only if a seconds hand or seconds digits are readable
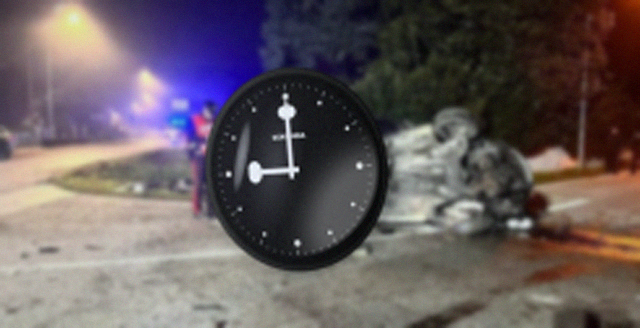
9:00
